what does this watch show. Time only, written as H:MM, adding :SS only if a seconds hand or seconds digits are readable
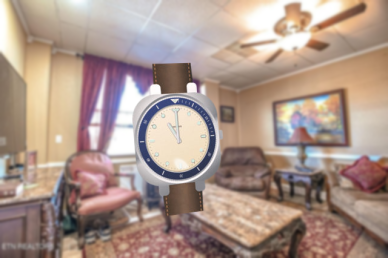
11:00
